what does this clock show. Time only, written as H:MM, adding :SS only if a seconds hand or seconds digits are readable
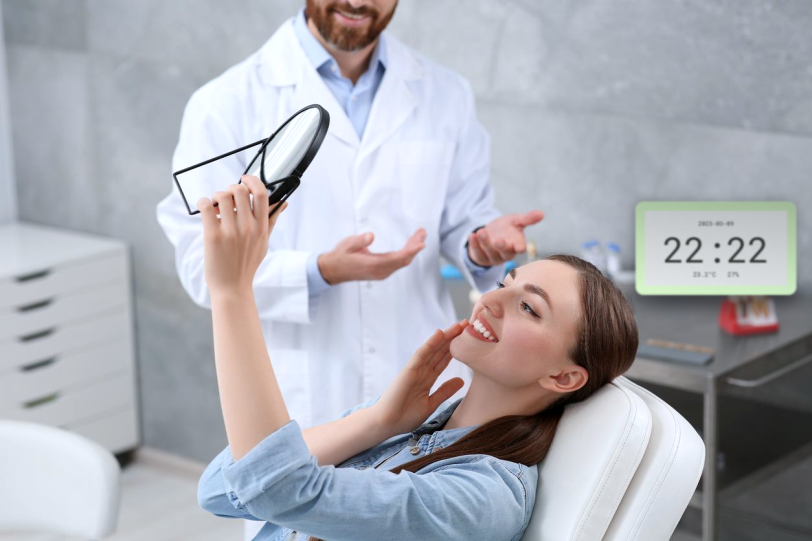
22:22
